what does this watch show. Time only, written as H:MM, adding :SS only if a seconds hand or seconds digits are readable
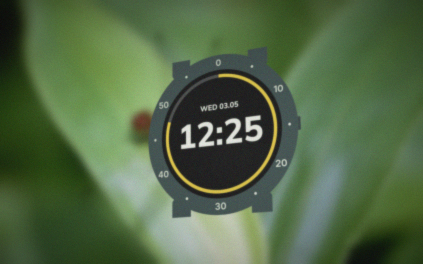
12:25
